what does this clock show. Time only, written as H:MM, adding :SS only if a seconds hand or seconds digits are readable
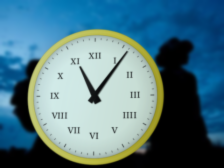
11:06
